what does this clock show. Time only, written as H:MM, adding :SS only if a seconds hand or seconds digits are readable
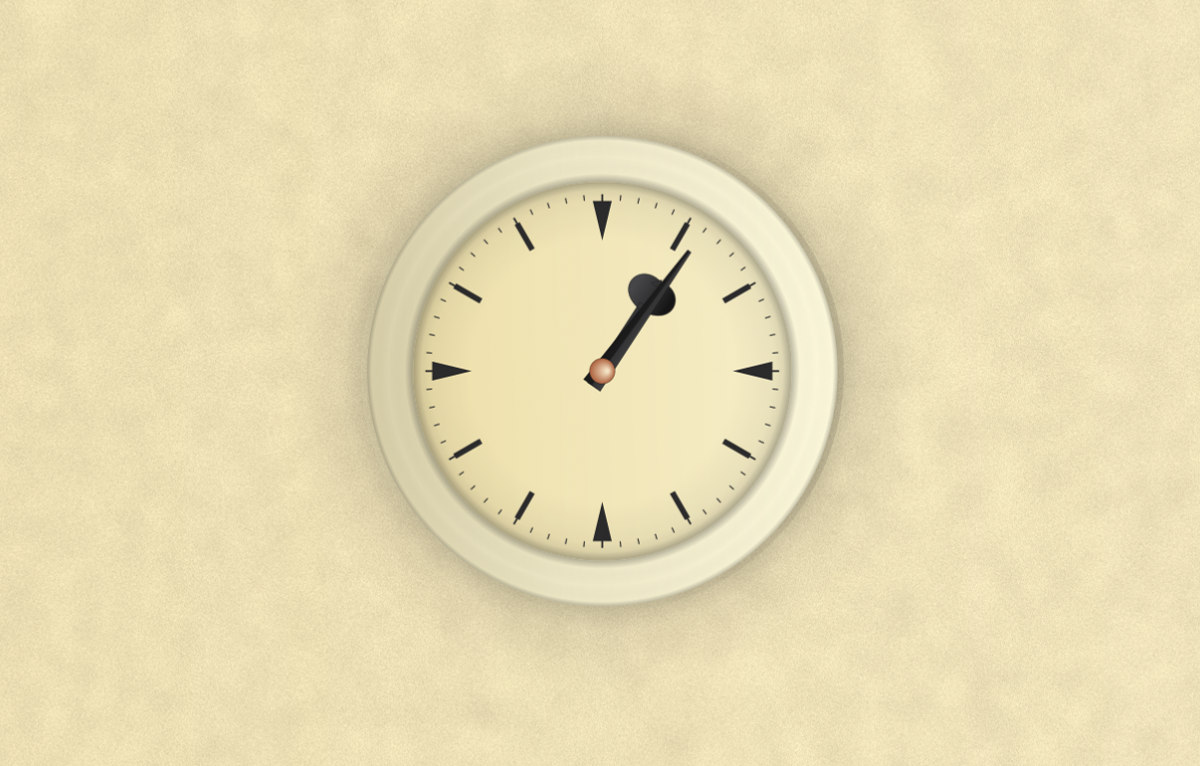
1:06
